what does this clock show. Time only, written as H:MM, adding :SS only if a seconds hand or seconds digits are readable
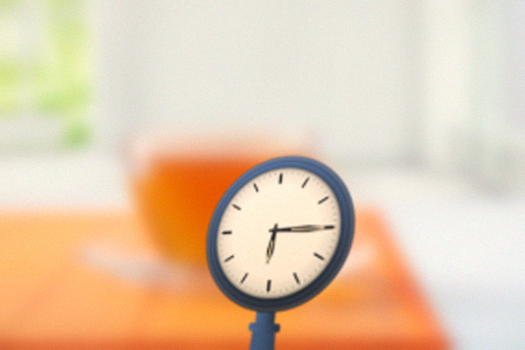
6:15
